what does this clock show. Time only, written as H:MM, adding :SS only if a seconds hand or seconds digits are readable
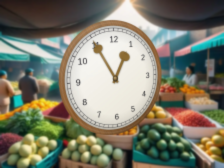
12:55
